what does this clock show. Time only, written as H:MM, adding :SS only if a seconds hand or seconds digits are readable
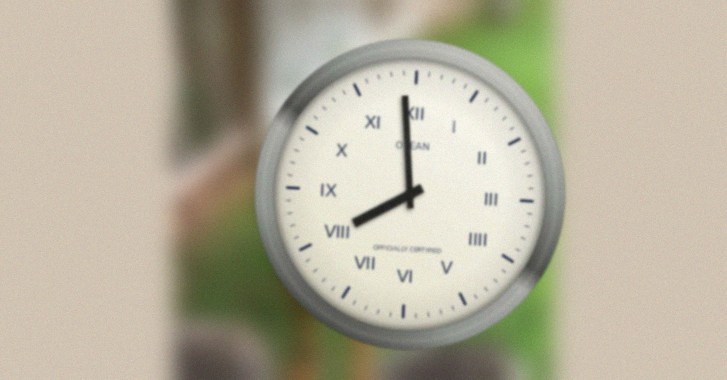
7:59
